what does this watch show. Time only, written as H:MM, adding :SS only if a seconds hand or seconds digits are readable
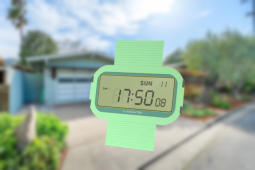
17:50:08
